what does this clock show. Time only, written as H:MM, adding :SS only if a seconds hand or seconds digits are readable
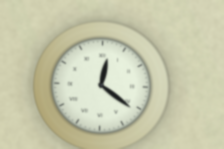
12:21
